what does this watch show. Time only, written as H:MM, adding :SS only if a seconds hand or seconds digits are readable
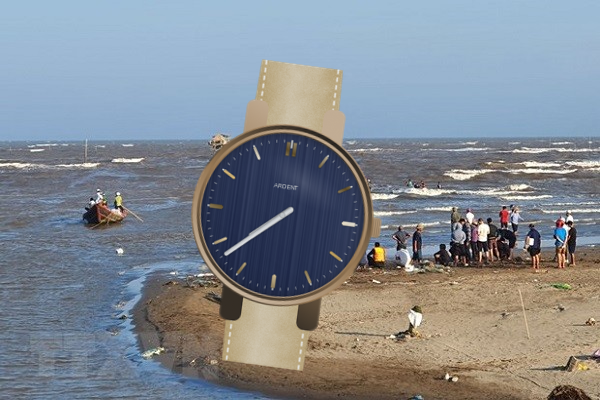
7:38
